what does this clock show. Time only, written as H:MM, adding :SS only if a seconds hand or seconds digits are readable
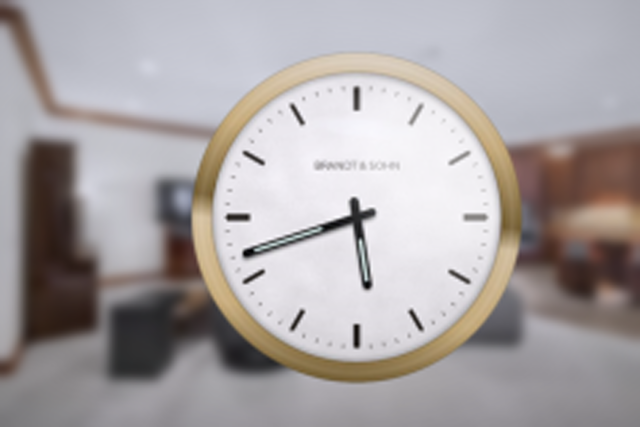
5:42
